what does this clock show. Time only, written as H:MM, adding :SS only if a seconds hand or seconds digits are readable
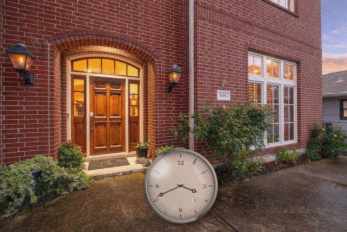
3:41
